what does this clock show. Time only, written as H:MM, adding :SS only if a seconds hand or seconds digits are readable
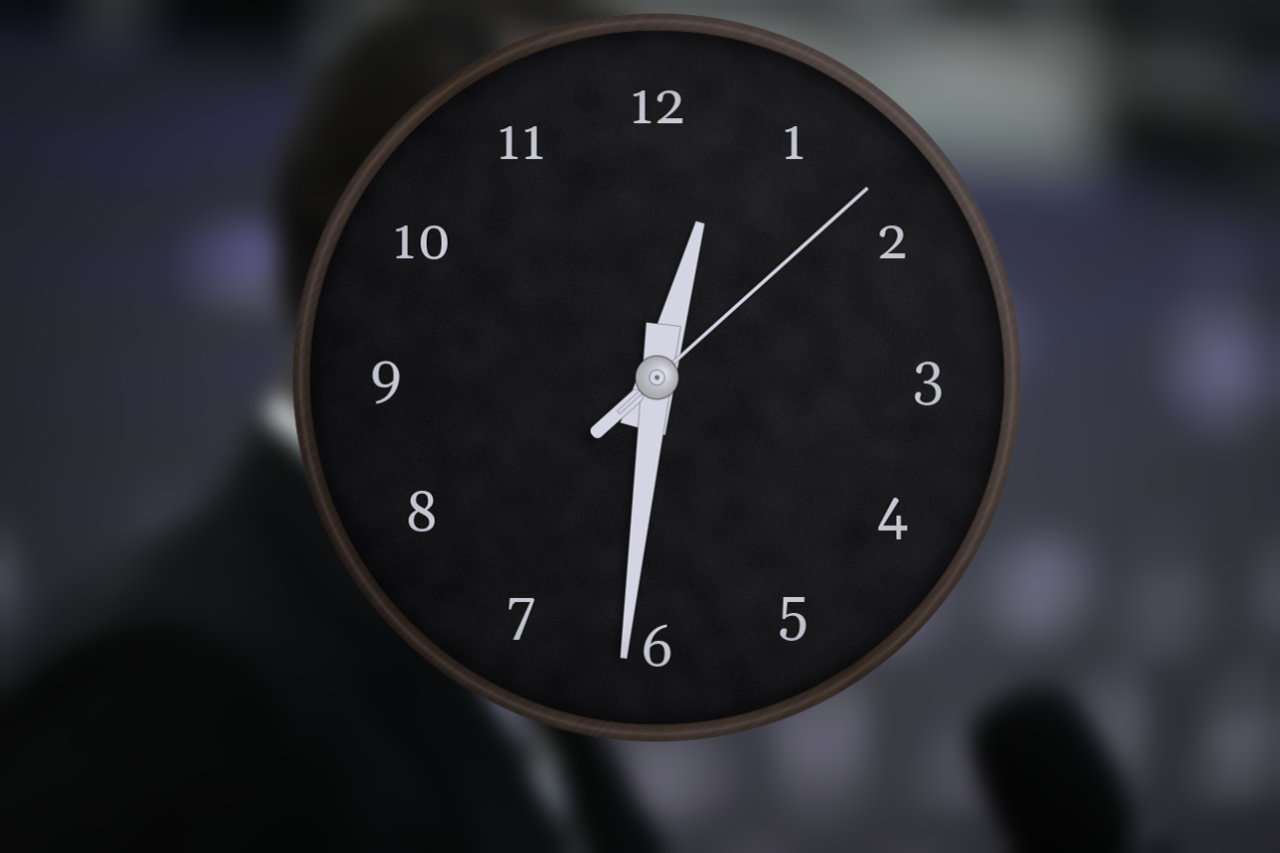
12:31:08
